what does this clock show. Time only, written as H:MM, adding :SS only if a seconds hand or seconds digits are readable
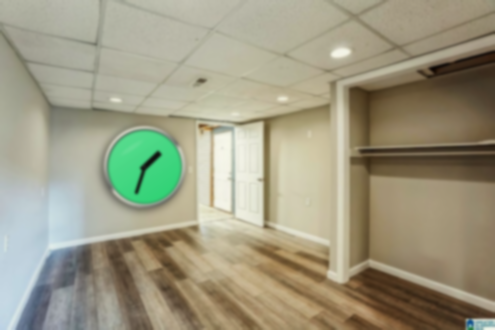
1:33
